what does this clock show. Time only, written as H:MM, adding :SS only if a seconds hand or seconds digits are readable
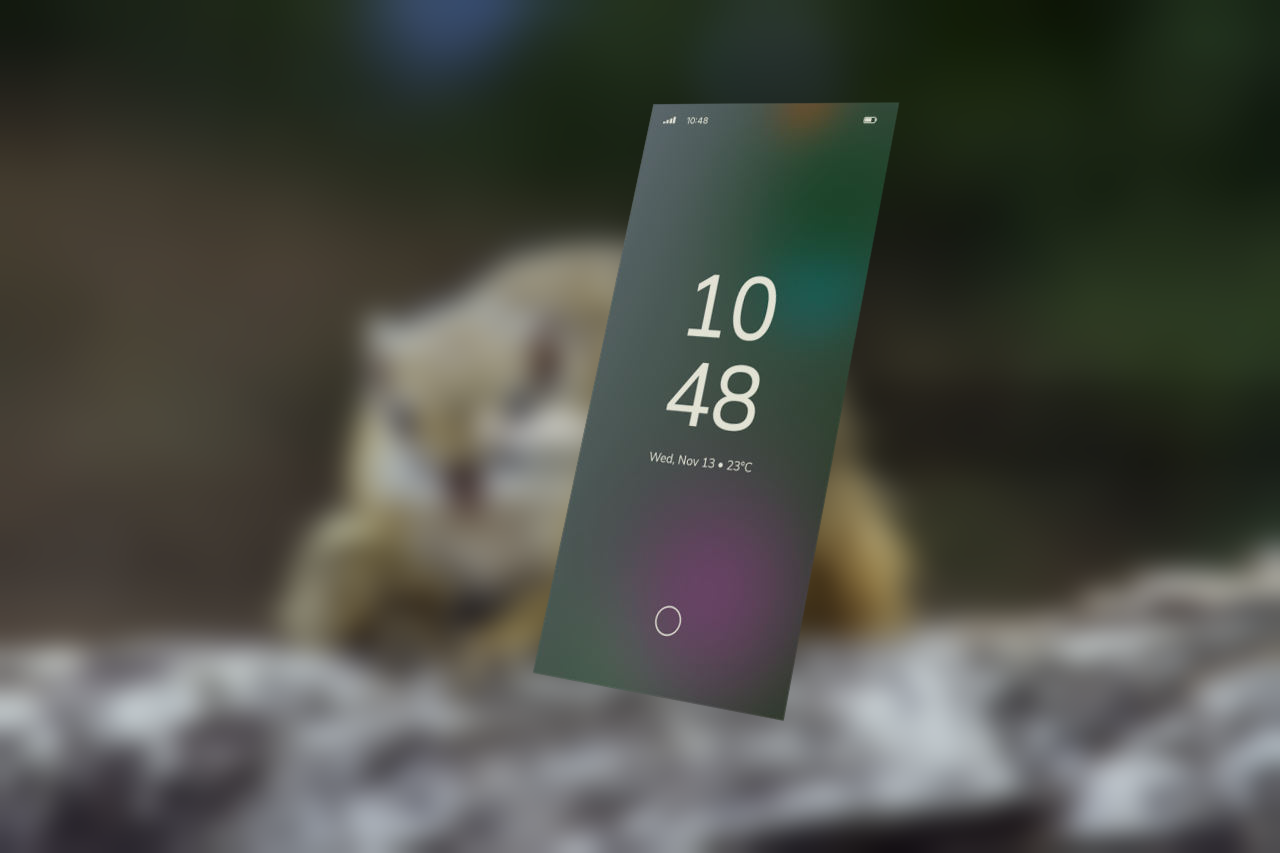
10:48
